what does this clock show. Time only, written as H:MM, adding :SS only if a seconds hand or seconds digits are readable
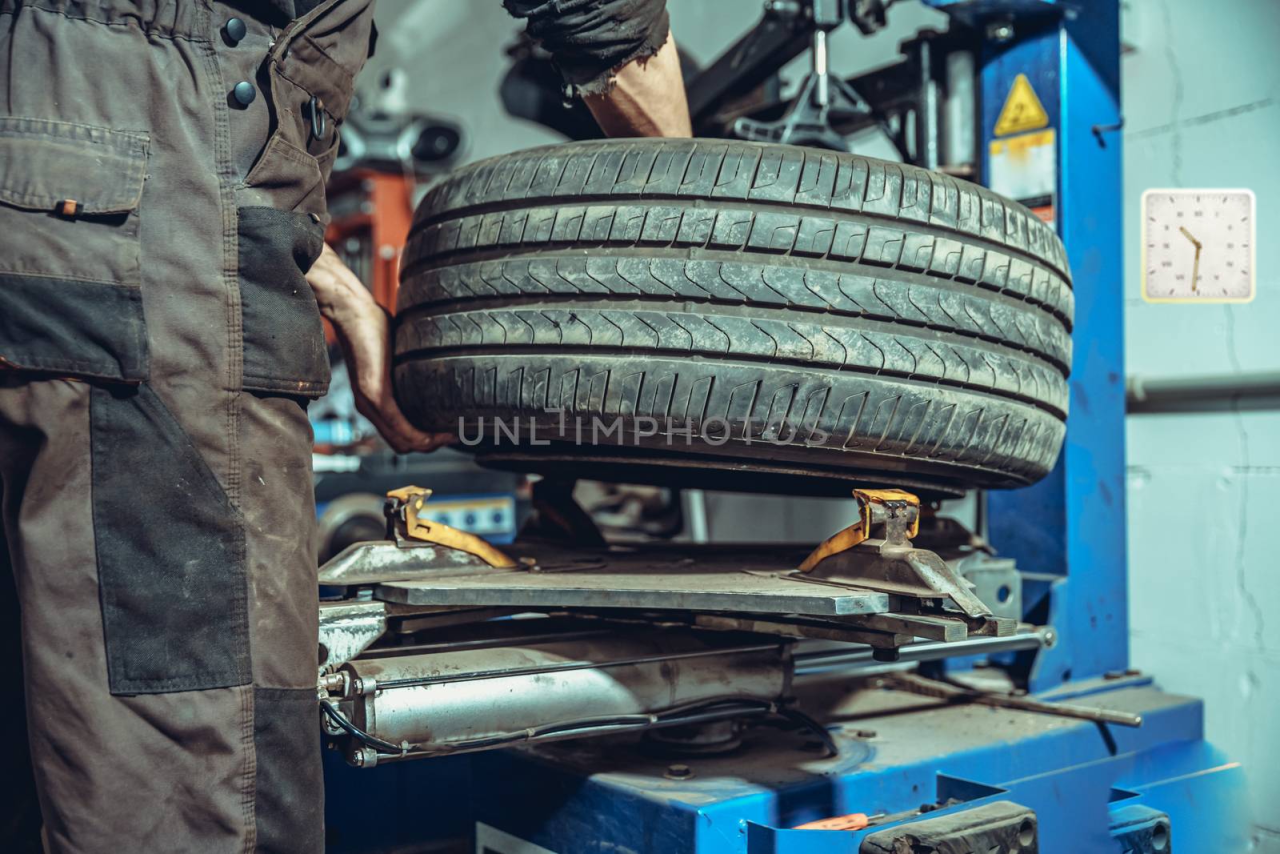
10:31
